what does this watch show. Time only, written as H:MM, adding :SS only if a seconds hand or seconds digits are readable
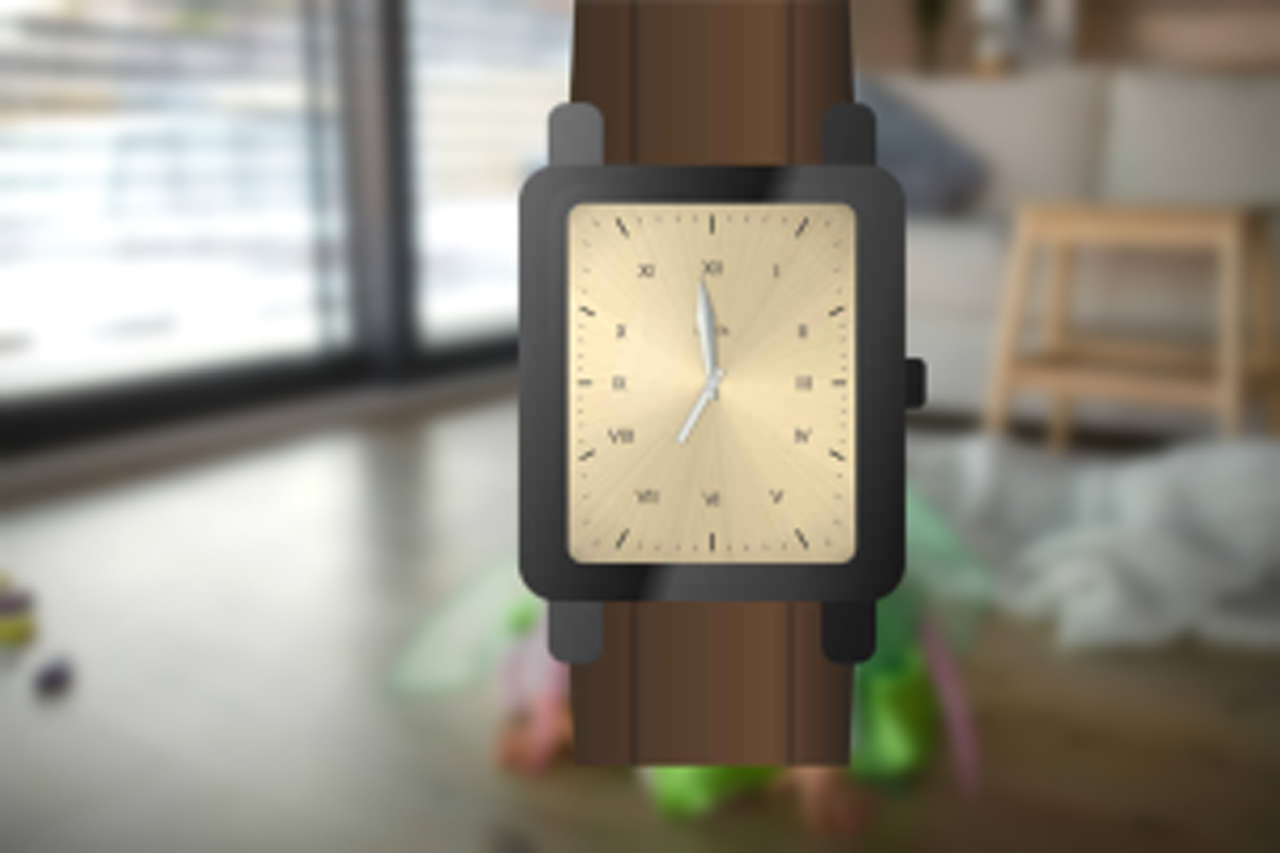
6:59
